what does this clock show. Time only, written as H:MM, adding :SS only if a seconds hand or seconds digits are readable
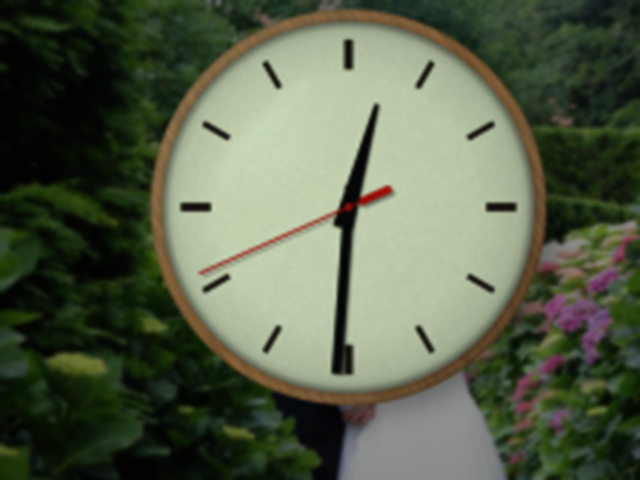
12:30:41
